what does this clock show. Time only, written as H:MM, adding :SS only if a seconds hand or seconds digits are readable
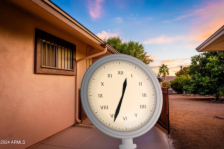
12:34
